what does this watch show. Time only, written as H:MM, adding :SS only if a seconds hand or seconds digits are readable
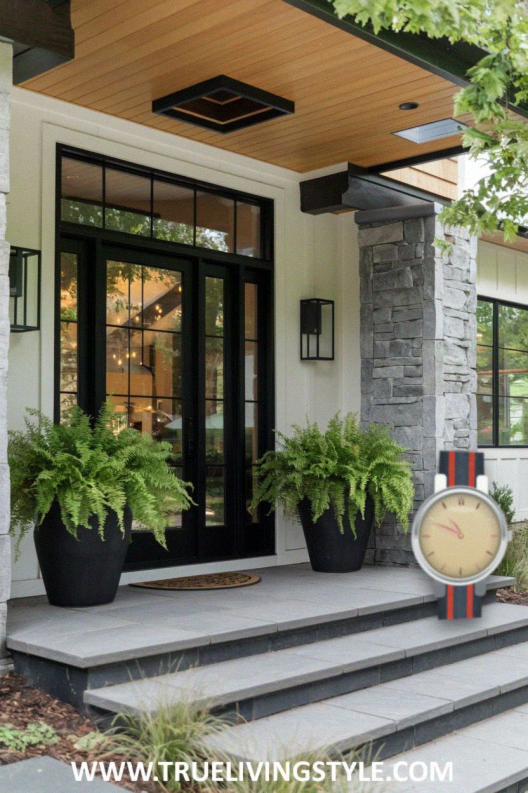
10:49
